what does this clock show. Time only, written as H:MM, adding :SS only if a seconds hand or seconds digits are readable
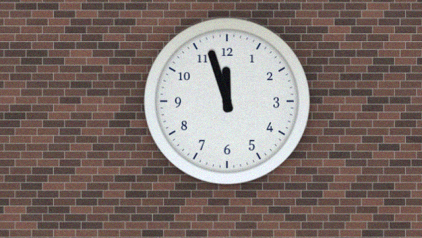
11:57
